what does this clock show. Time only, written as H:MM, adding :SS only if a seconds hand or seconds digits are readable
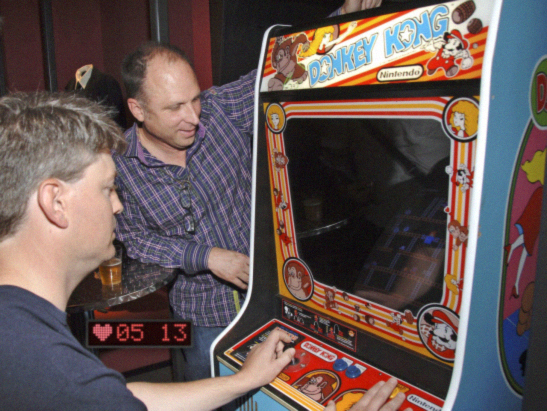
5:13
